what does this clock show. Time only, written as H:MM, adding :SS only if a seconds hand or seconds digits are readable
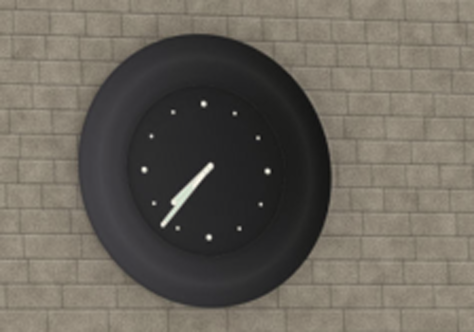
7:37
